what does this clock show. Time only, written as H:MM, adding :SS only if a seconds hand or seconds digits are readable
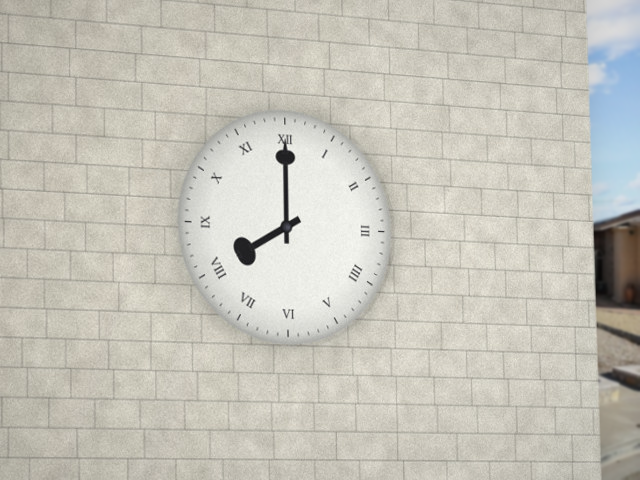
8:00
